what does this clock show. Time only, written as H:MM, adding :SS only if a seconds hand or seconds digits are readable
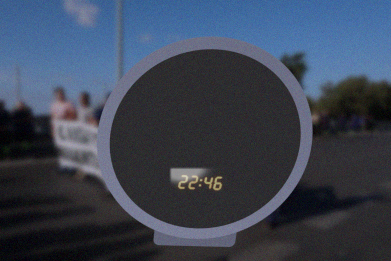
22:46
